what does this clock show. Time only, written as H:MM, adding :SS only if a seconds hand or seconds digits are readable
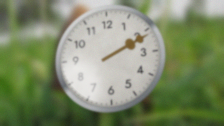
2:11
